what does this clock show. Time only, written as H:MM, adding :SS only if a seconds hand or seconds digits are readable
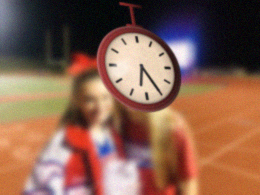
6:25
